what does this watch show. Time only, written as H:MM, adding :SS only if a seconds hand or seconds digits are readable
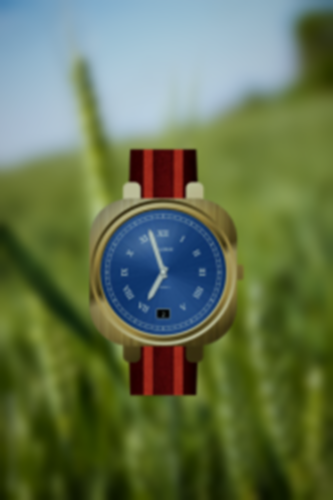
6:57
